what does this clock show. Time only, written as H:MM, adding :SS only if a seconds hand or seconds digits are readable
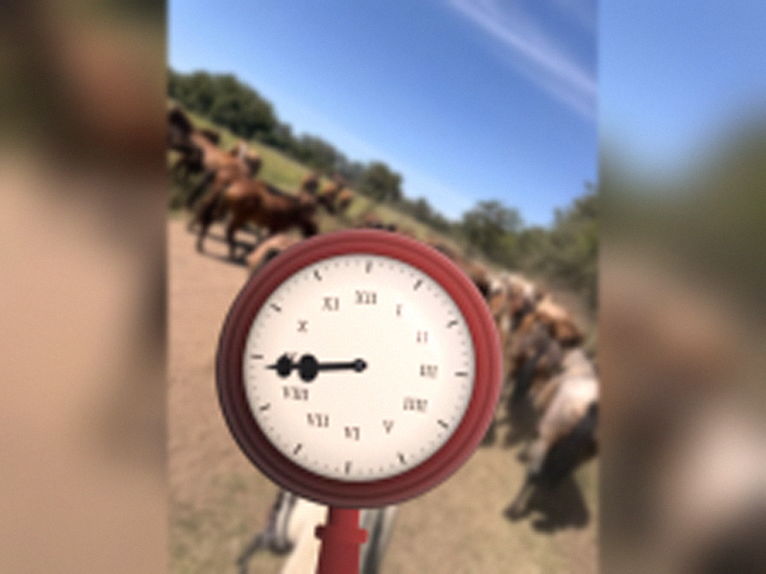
8:44
